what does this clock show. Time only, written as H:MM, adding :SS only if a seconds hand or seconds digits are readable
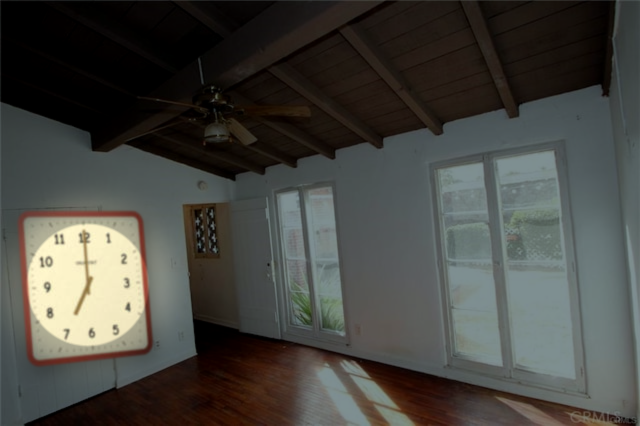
7:00
